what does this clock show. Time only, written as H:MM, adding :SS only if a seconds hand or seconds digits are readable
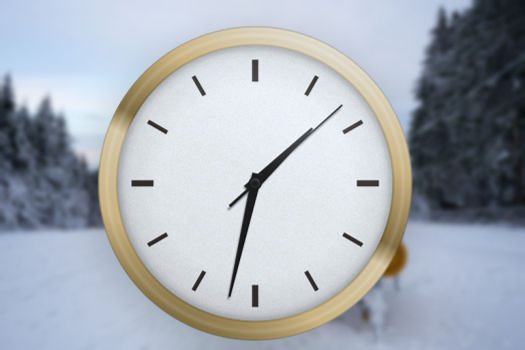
1:32:08
